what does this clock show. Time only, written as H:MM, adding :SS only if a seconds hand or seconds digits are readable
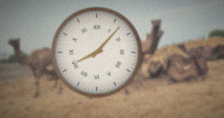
8:07
